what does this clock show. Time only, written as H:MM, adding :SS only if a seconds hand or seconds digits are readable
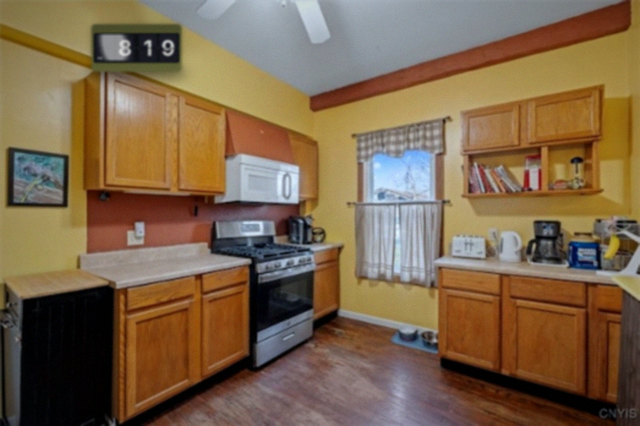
8:19
